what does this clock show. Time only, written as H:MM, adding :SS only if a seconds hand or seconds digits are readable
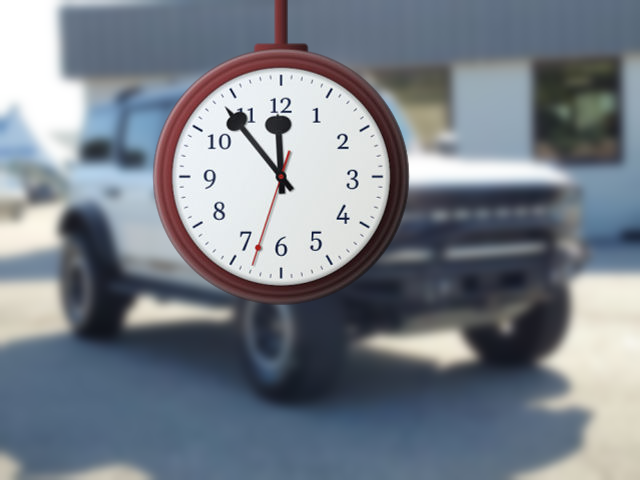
11:53:33
